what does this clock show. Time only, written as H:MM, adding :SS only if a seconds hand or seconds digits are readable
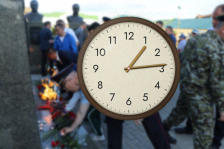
1:14
